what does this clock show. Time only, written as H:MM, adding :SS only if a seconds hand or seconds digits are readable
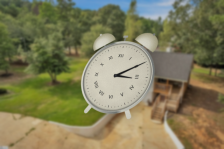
3:10
